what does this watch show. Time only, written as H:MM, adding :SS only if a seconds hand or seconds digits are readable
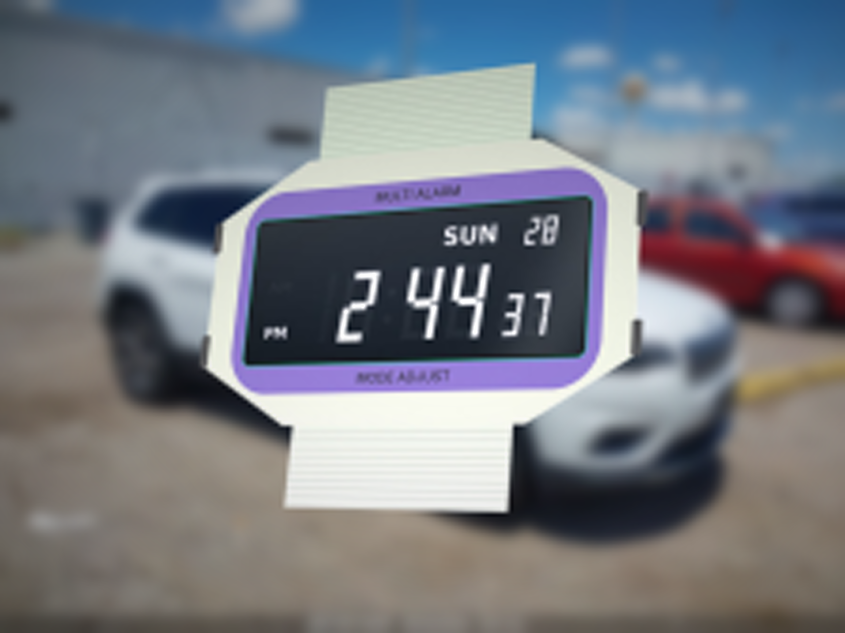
2:44:37
